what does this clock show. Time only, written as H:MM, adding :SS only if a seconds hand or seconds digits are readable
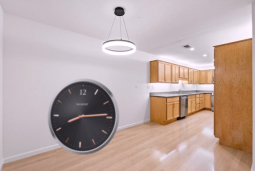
8:14
